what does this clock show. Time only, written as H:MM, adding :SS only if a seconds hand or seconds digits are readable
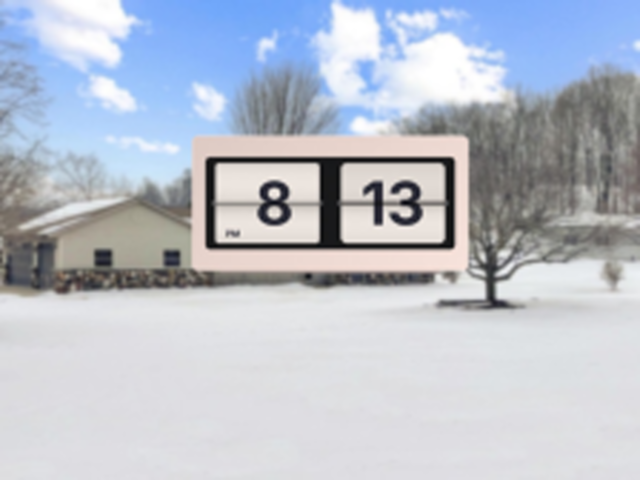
8:13
